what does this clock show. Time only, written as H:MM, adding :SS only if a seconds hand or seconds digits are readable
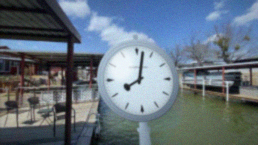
8:02
